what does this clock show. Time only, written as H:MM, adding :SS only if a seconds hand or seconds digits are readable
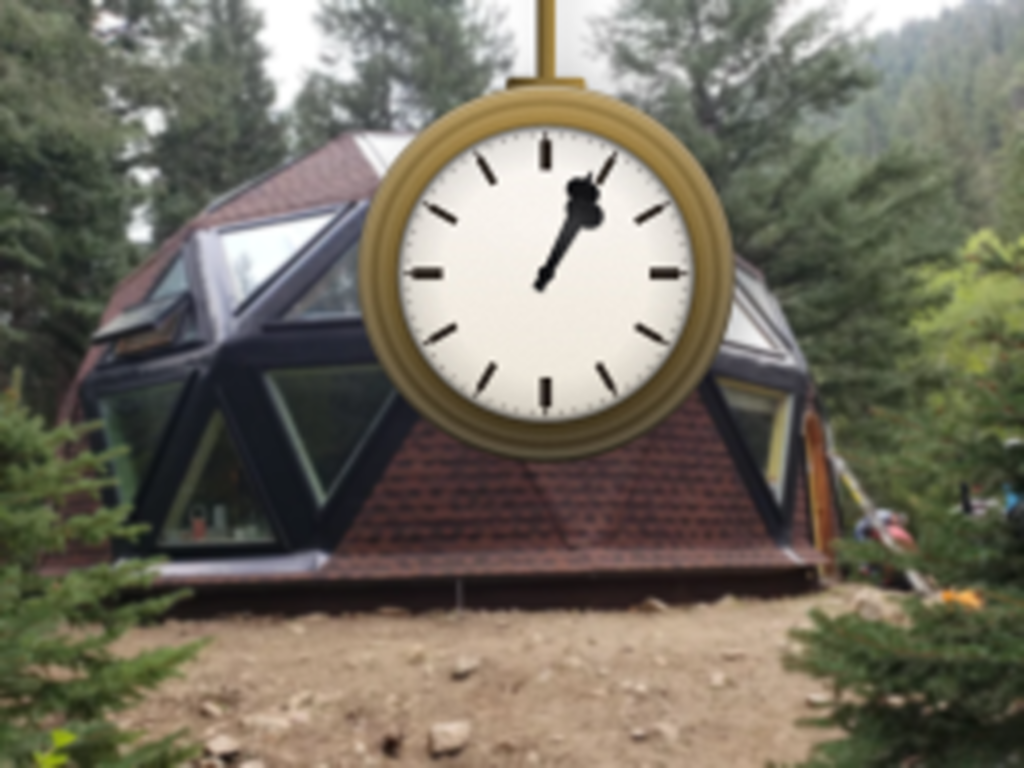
1:04
